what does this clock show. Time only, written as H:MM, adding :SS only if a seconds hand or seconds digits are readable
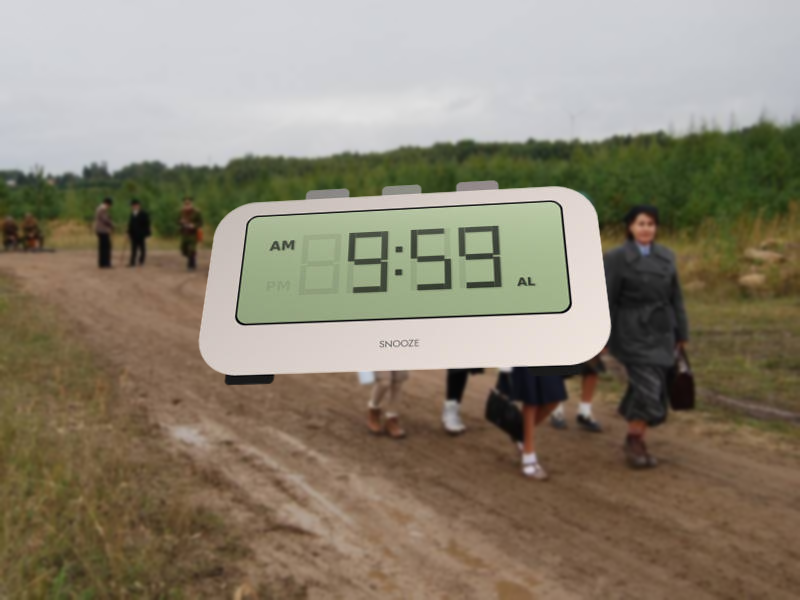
9:59
